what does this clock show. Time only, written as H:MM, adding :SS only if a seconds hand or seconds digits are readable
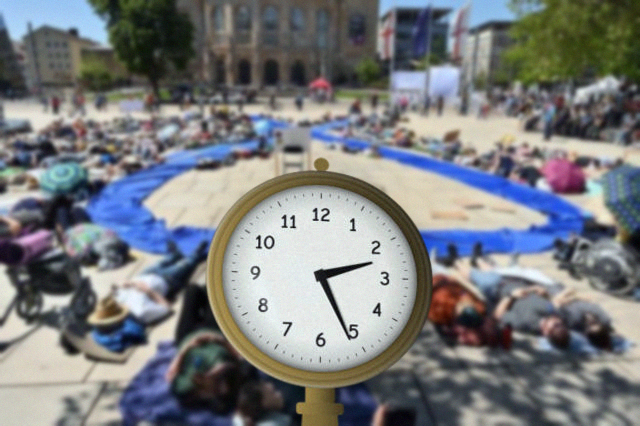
2:26
